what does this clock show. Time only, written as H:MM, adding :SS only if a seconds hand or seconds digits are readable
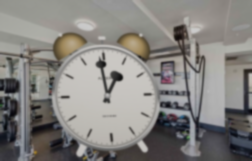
12:59
